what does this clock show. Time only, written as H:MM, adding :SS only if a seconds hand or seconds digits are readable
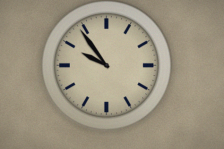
9:54
